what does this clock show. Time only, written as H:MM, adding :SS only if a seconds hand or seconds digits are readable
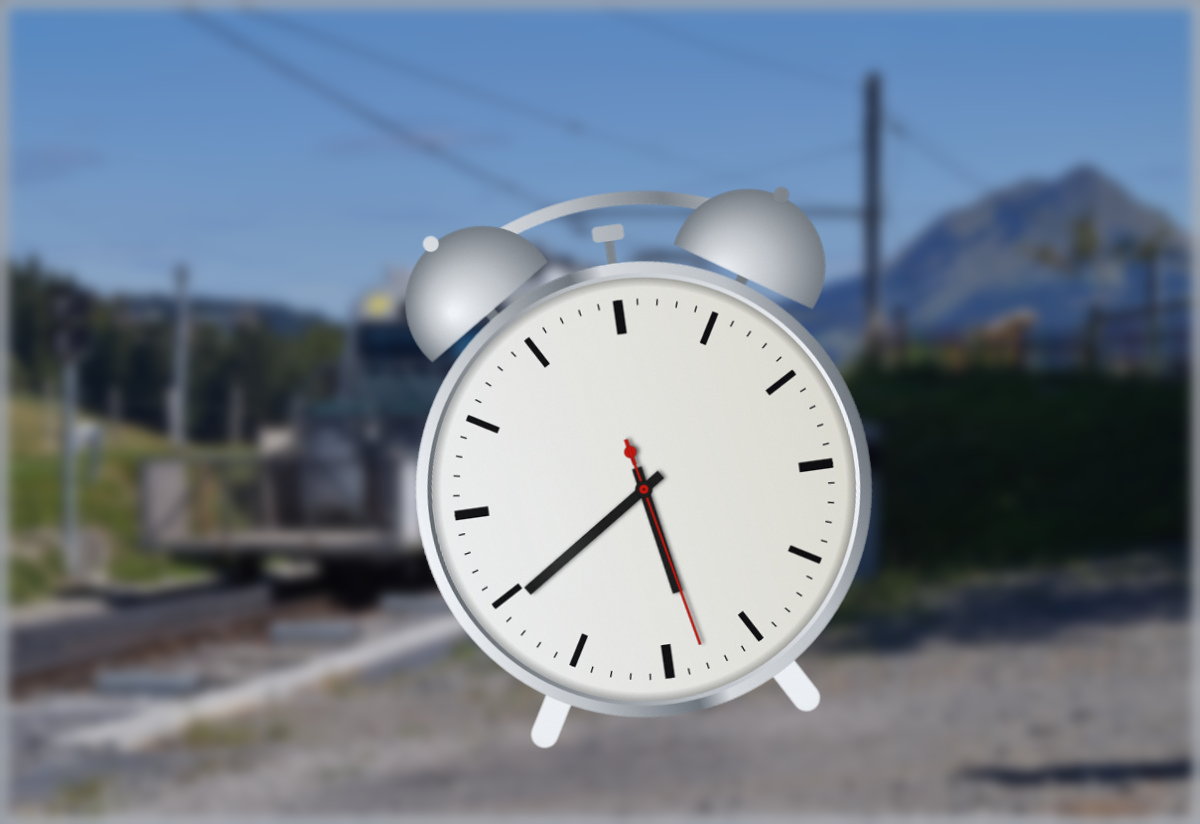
5:39:28
